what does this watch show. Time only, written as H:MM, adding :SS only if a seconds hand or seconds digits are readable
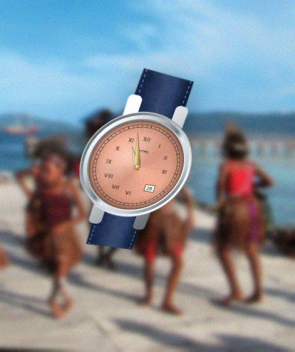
10:57
